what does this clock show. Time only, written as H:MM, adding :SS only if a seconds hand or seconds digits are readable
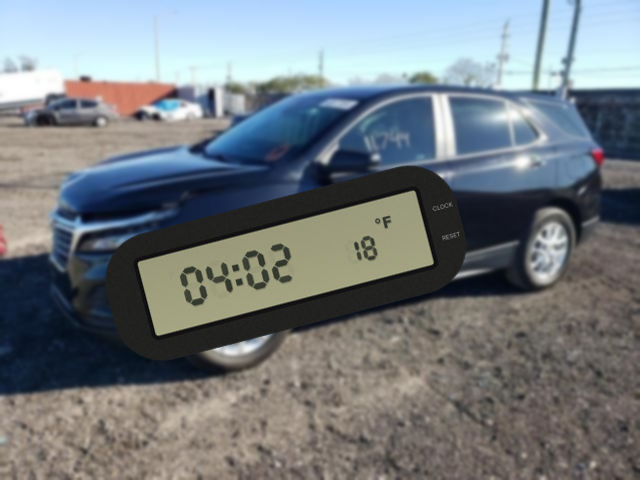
4:02
